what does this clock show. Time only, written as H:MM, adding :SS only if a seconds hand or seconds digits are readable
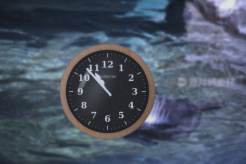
10:53
